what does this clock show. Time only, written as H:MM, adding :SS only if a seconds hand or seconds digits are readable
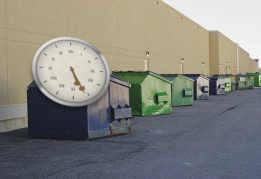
5:26
